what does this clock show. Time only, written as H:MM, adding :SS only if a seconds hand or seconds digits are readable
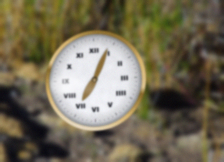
7:04
